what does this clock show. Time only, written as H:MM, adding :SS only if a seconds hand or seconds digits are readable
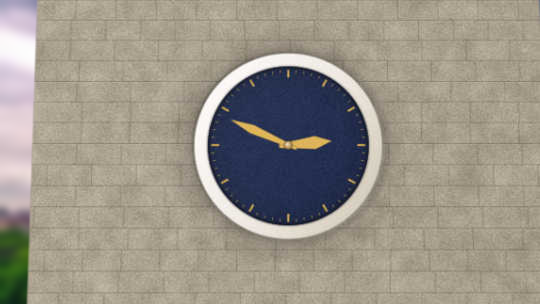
2:49
